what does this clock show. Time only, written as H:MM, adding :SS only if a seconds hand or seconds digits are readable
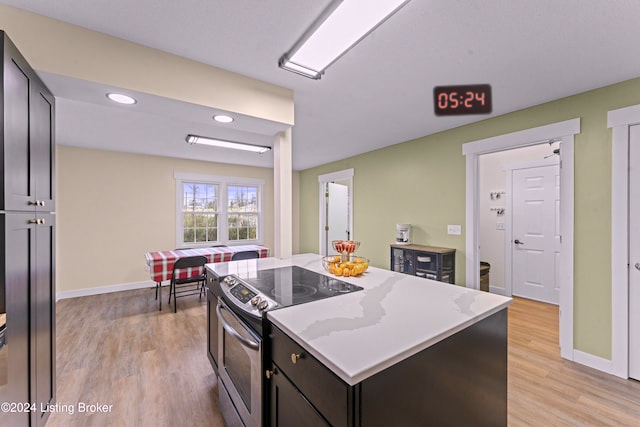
5:24
